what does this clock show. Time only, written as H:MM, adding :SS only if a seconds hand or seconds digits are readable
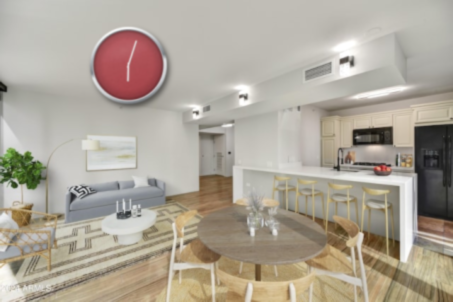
6:03
